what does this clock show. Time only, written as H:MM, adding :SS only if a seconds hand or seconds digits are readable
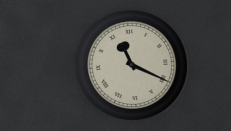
11:20
